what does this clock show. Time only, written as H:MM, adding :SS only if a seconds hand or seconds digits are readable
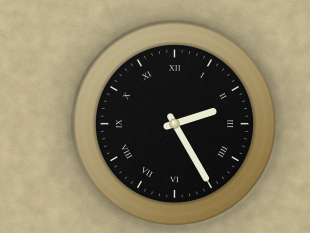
2:25
